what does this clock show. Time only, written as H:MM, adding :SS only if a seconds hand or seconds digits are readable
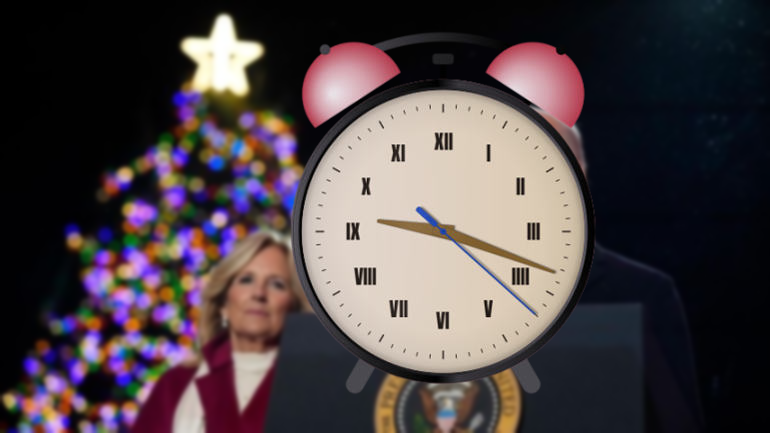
9:18:22
